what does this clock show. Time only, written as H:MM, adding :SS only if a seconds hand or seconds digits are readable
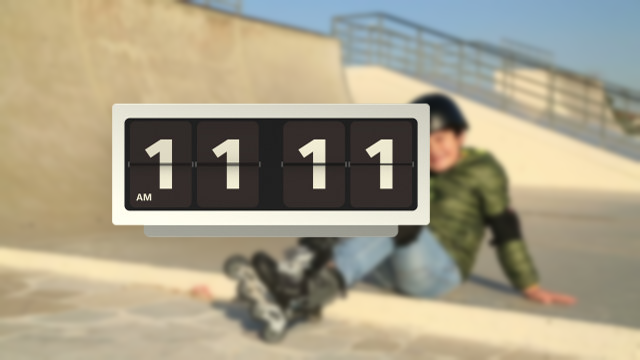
11:11
